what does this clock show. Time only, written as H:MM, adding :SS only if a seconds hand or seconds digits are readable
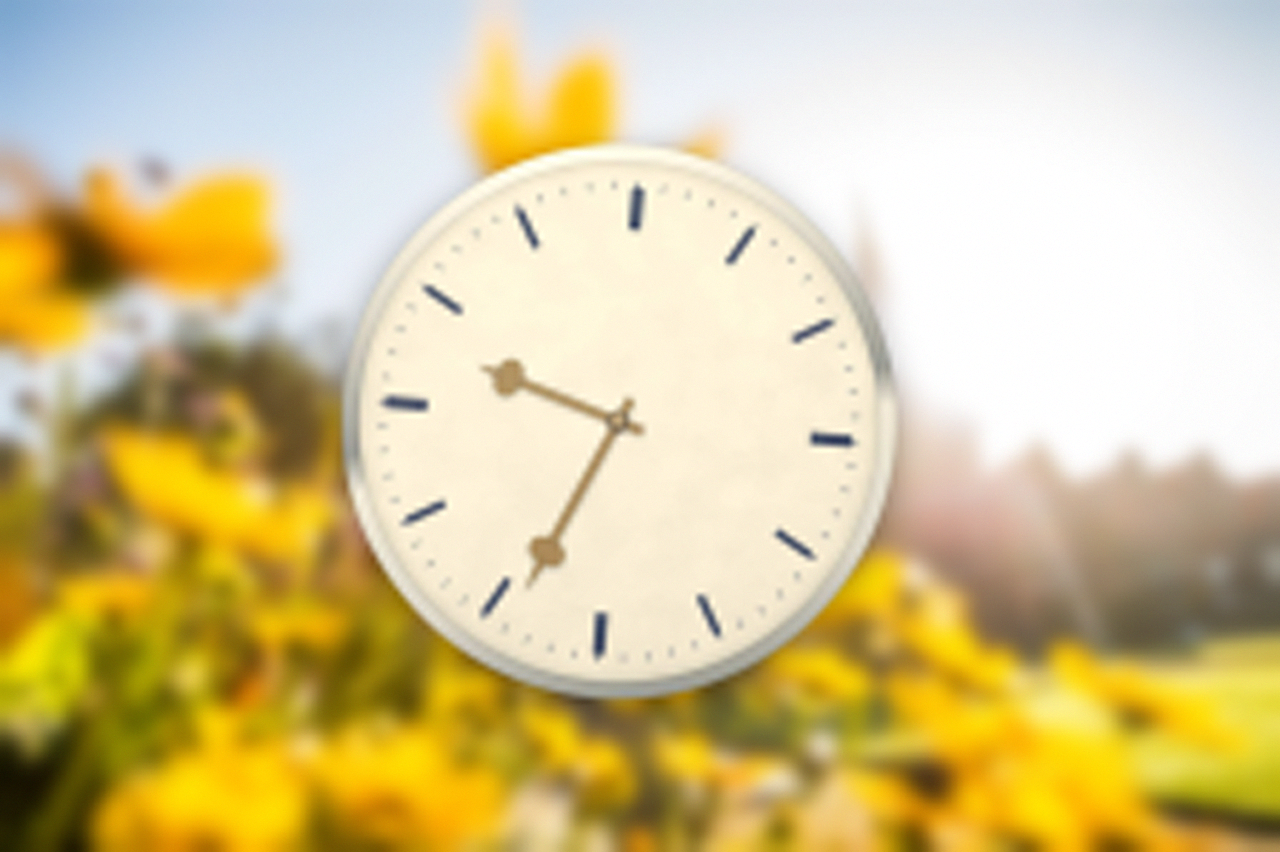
9:34
